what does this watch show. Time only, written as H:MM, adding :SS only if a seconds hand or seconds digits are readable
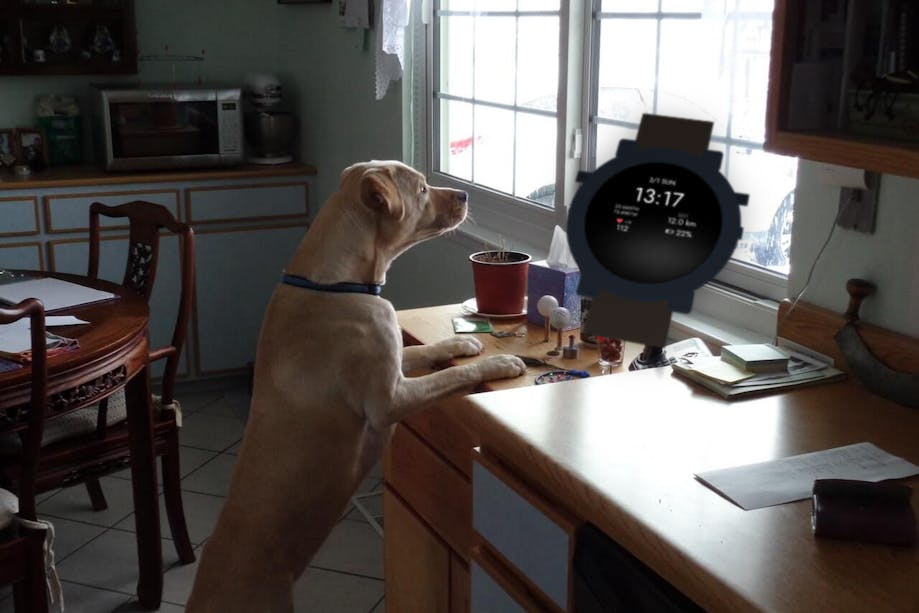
13:17
